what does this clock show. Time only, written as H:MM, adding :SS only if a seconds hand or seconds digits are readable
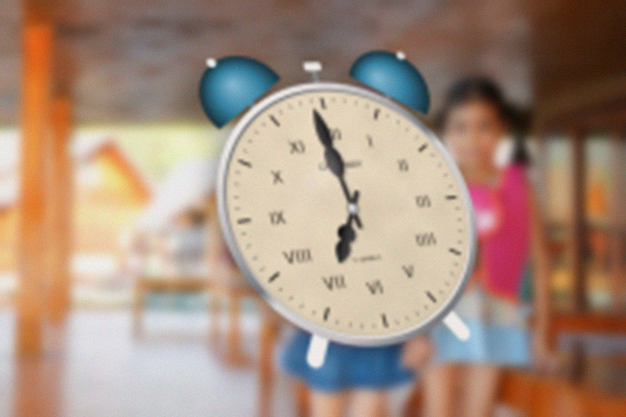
6:59
